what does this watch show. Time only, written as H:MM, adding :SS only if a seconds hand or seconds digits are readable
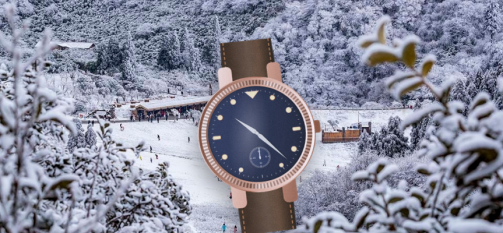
10:23
